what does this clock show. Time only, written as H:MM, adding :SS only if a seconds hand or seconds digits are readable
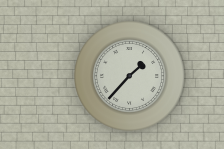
1:37
